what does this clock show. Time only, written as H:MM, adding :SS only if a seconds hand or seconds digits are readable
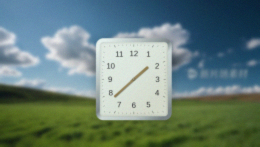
1:38
